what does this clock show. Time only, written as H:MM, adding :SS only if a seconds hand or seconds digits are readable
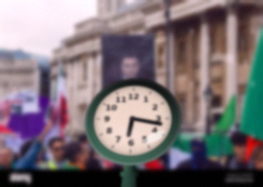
6:17
